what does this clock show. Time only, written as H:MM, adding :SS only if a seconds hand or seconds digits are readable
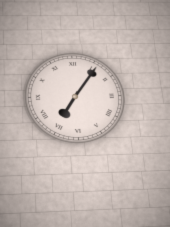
7:06
